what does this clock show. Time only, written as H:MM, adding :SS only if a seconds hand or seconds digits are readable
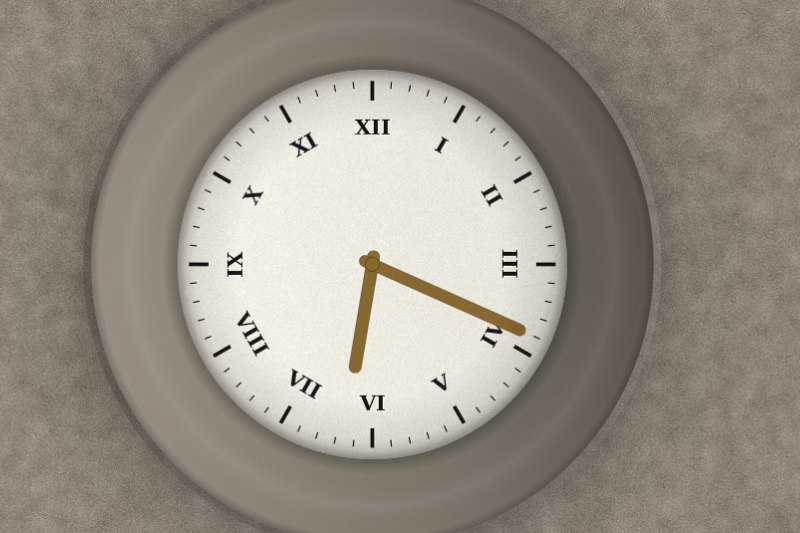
6:19
